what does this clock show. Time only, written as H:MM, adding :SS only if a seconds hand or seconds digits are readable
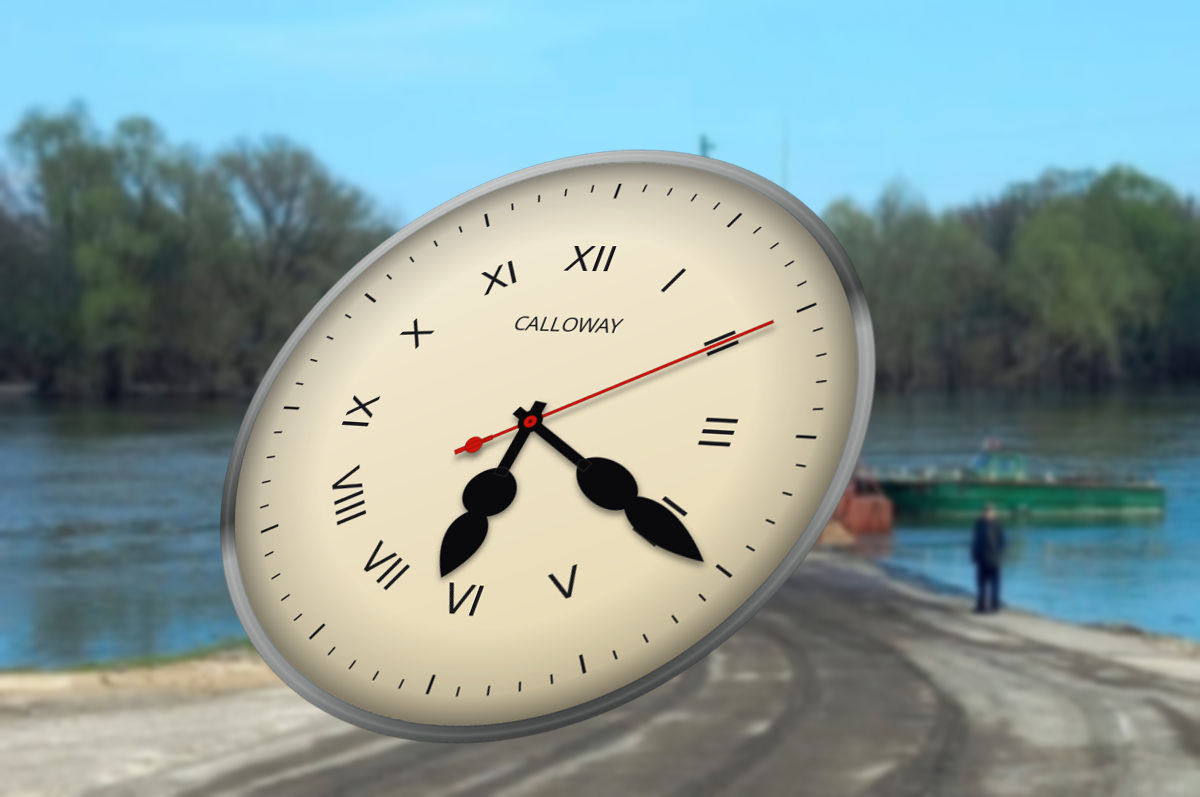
6:20:10
